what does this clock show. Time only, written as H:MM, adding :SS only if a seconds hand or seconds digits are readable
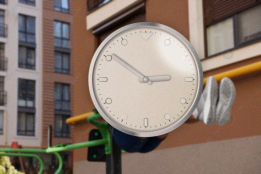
2:51
